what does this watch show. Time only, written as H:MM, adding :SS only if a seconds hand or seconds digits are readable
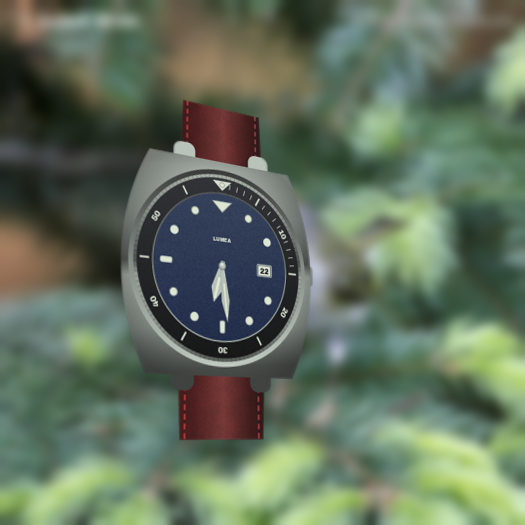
6:29
